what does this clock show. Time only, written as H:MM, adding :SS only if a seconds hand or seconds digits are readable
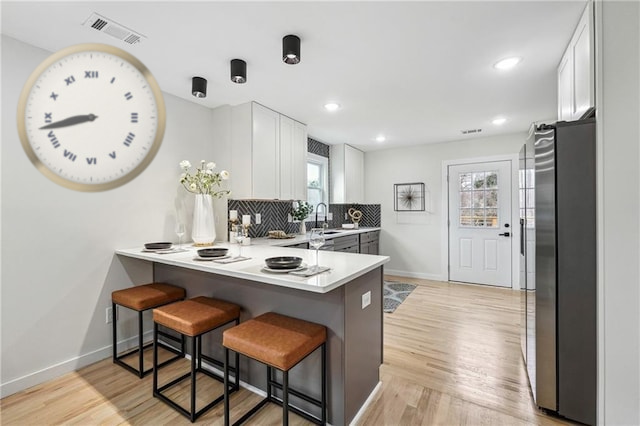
8:43
